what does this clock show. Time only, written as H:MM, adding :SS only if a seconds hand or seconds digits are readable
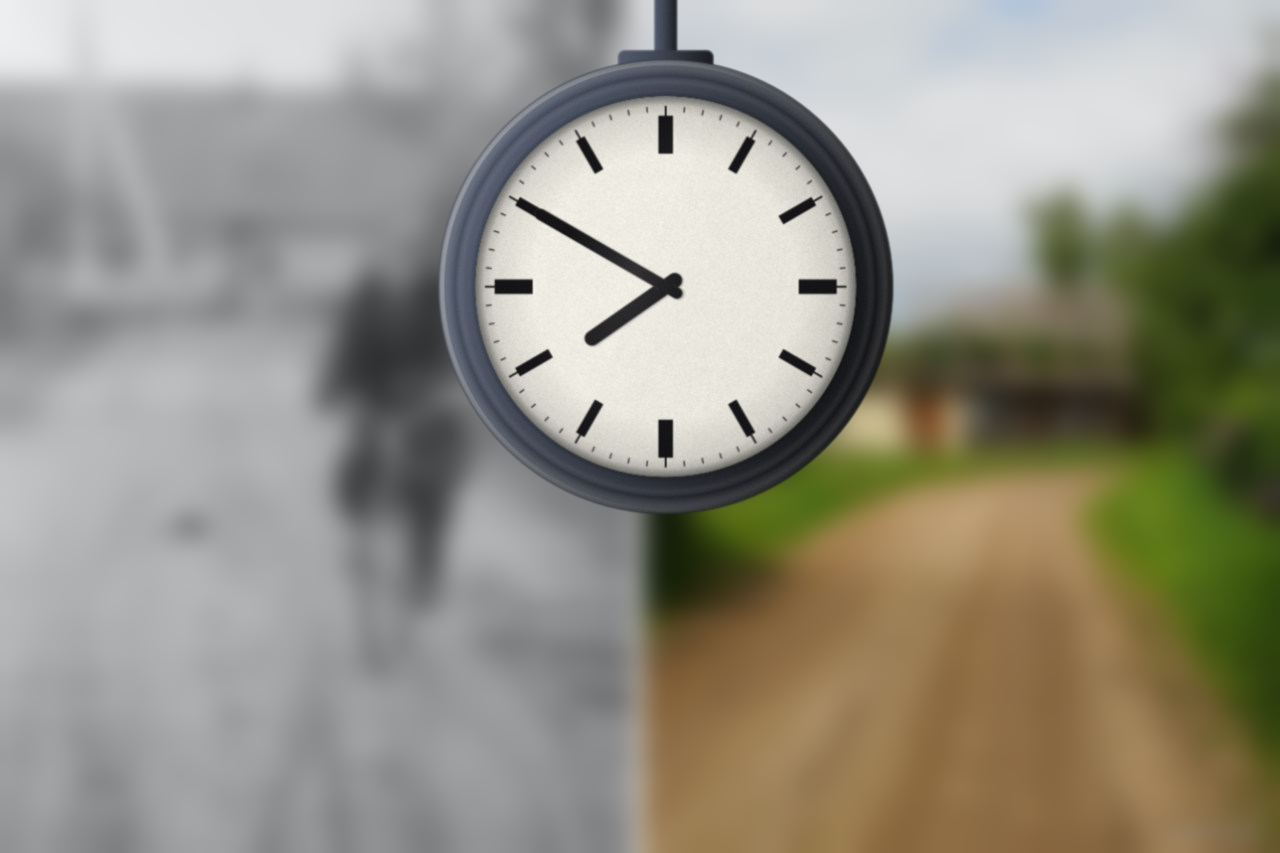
7:50
